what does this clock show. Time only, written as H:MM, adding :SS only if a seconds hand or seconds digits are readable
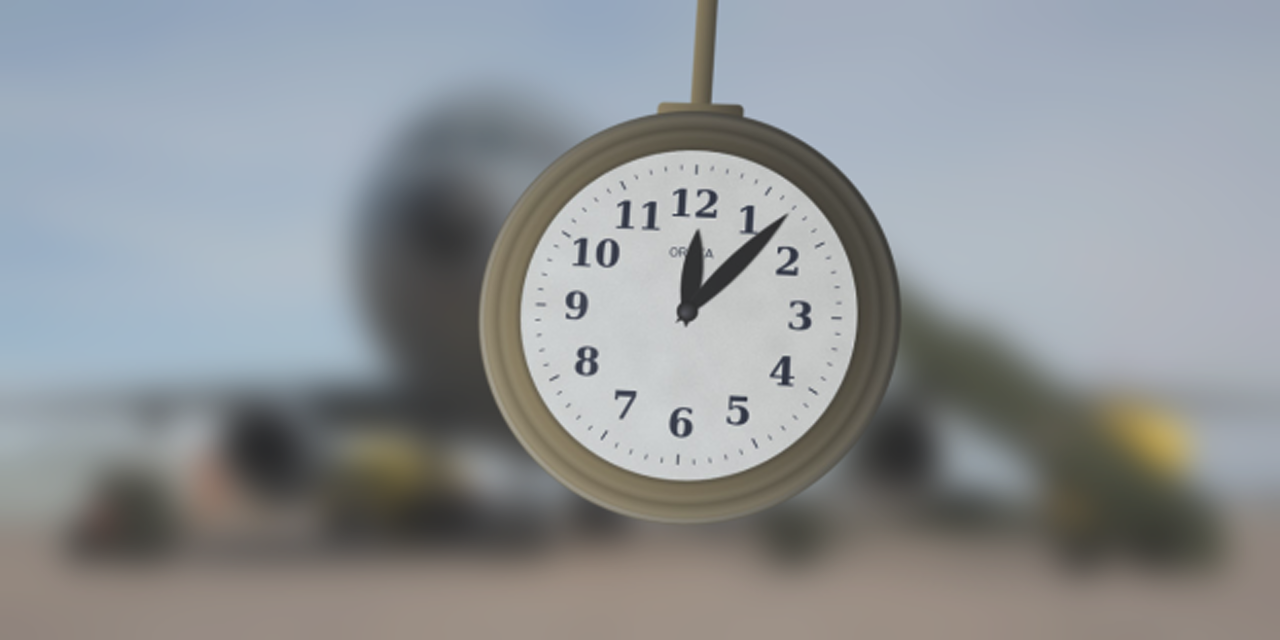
12:07
